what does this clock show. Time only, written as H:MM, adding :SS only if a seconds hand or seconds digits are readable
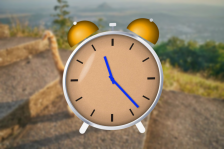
11:23
